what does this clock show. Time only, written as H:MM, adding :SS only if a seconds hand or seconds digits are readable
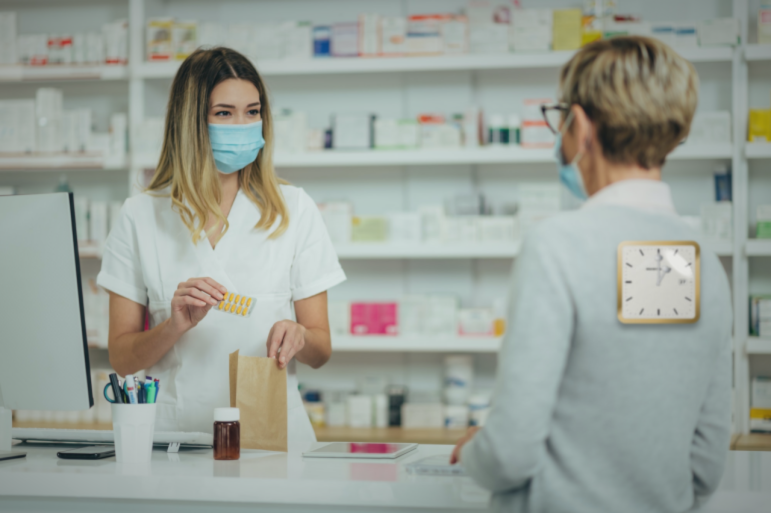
1:00
